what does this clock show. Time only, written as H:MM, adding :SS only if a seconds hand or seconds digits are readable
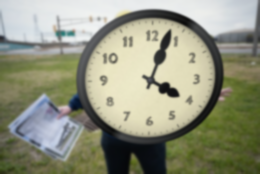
4:03
